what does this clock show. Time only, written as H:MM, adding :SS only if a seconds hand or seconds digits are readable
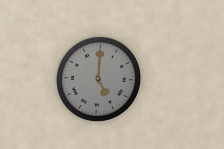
5:00
